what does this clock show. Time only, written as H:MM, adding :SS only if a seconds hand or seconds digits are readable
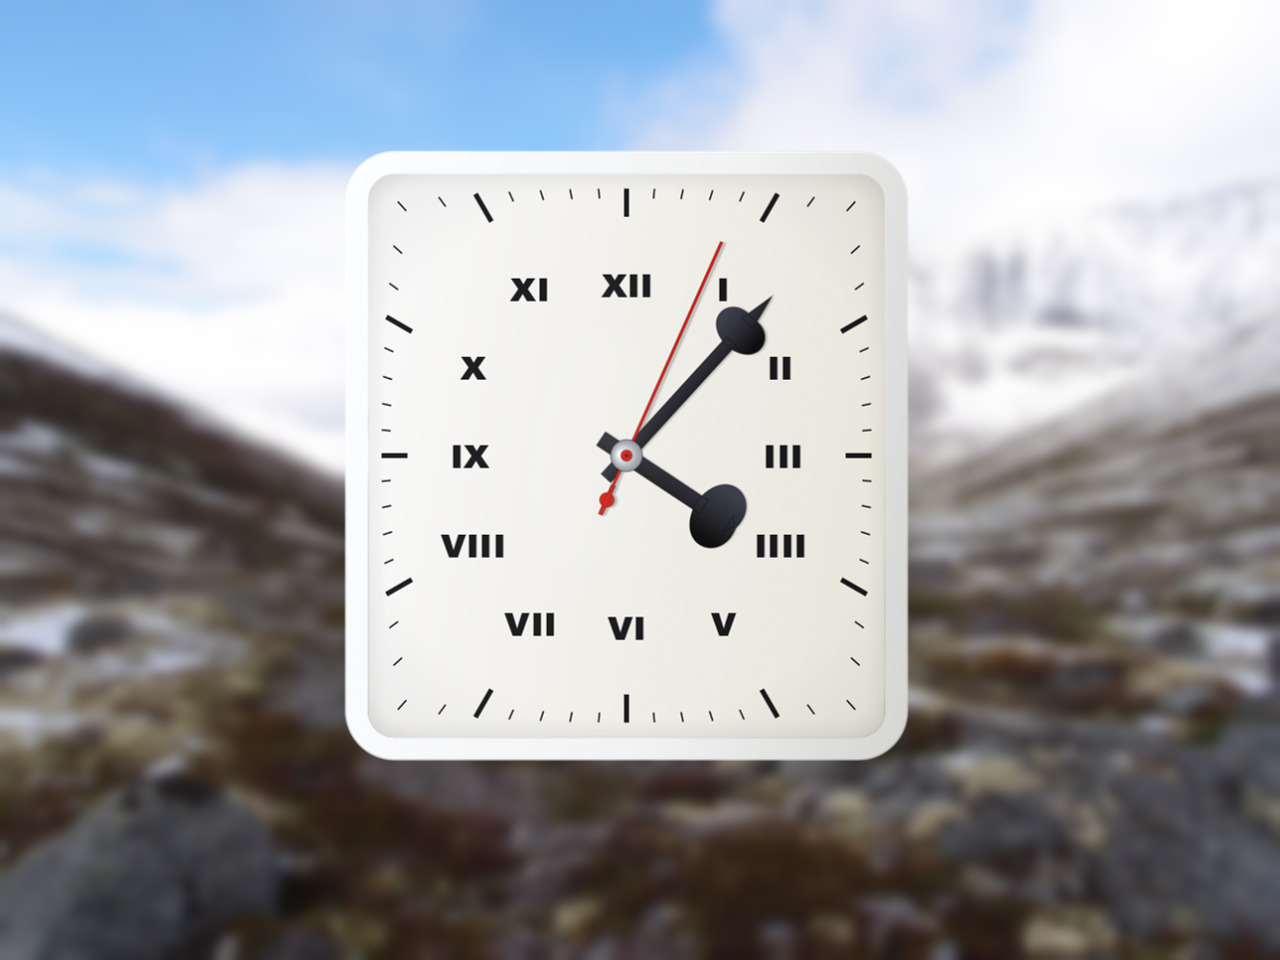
4:07:04
